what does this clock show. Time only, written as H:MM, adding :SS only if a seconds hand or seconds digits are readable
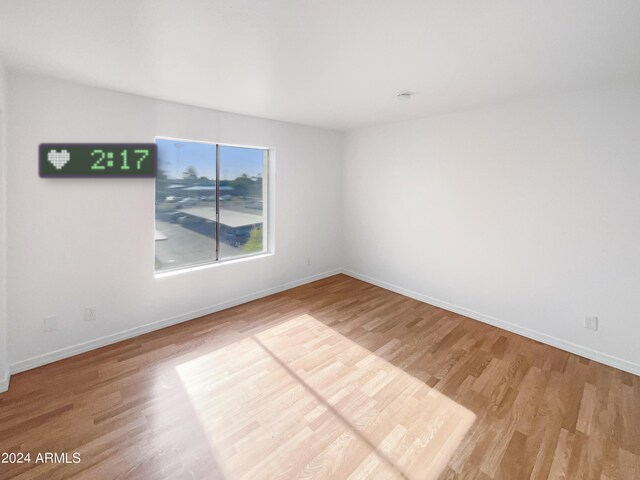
2:17
